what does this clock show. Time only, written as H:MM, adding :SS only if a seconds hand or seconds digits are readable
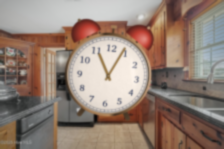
11:04
